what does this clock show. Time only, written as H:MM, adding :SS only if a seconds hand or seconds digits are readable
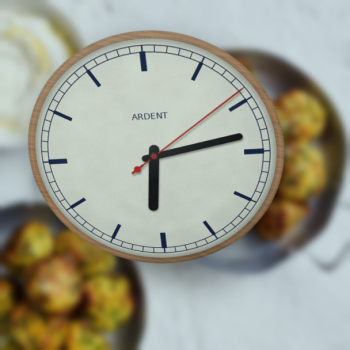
6:13:09
